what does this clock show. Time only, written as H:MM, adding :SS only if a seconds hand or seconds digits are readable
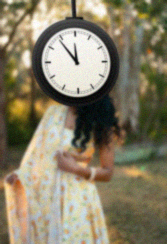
11:54
